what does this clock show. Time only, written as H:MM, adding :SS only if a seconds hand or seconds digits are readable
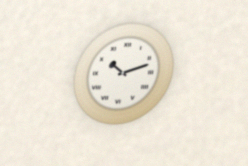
10:12
